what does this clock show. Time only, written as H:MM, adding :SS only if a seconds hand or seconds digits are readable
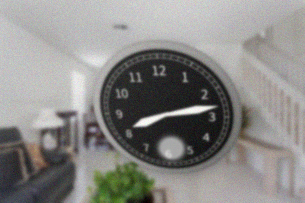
8:13
